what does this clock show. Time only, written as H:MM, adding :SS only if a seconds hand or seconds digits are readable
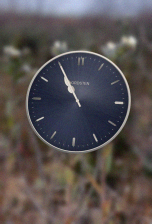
10:55
